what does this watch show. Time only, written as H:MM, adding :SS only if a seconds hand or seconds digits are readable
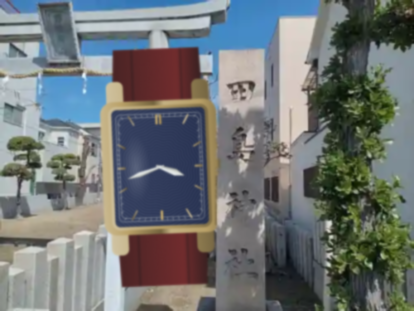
3:42
